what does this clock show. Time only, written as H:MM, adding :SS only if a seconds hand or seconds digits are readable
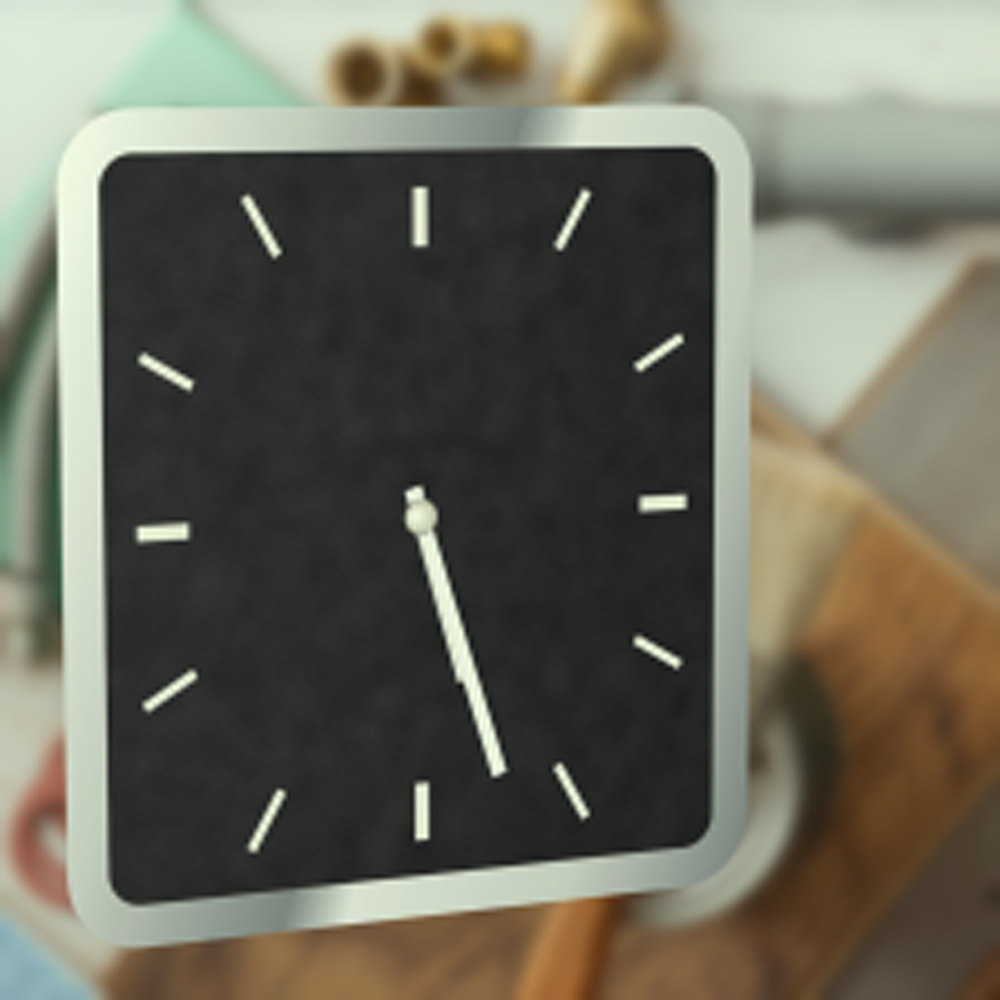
5:27
